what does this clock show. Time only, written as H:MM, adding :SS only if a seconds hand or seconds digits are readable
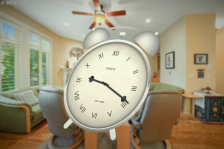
9:19
